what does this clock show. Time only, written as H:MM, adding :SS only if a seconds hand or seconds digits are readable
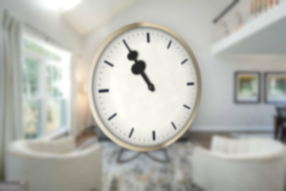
10:55
